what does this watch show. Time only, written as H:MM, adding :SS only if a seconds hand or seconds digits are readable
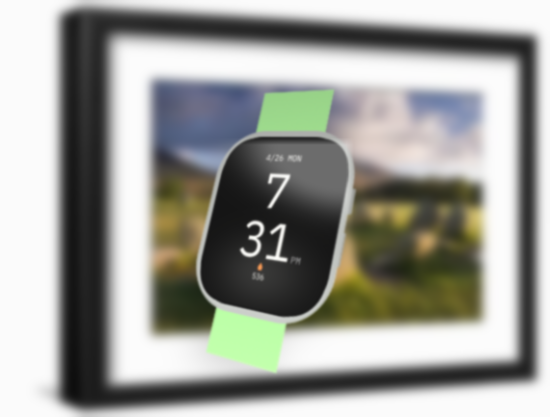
7:31
